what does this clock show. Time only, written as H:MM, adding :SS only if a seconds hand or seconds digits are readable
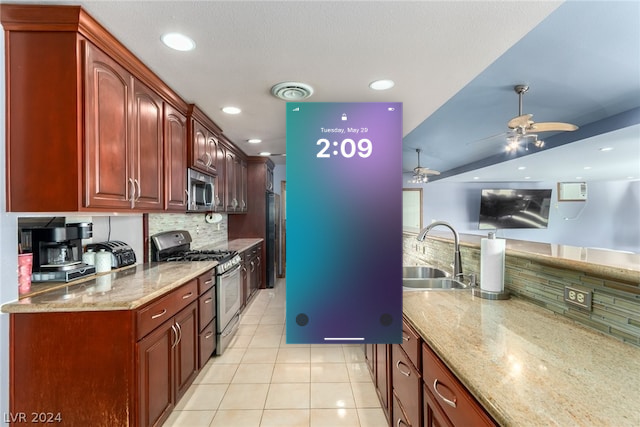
2:09
